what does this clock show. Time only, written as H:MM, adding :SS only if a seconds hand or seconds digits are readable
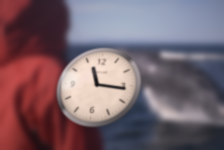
11:16
